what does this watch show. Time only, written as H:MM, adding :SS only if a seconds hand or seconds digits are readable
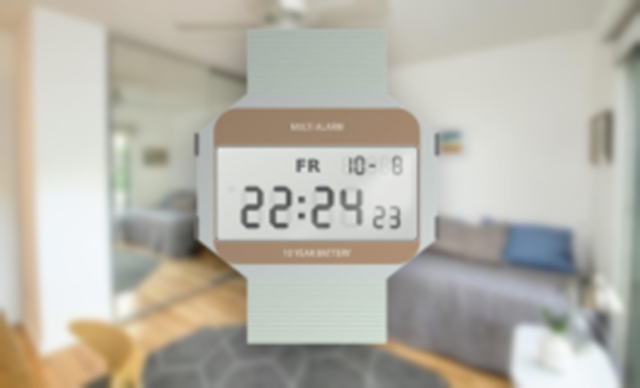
22:24:23
